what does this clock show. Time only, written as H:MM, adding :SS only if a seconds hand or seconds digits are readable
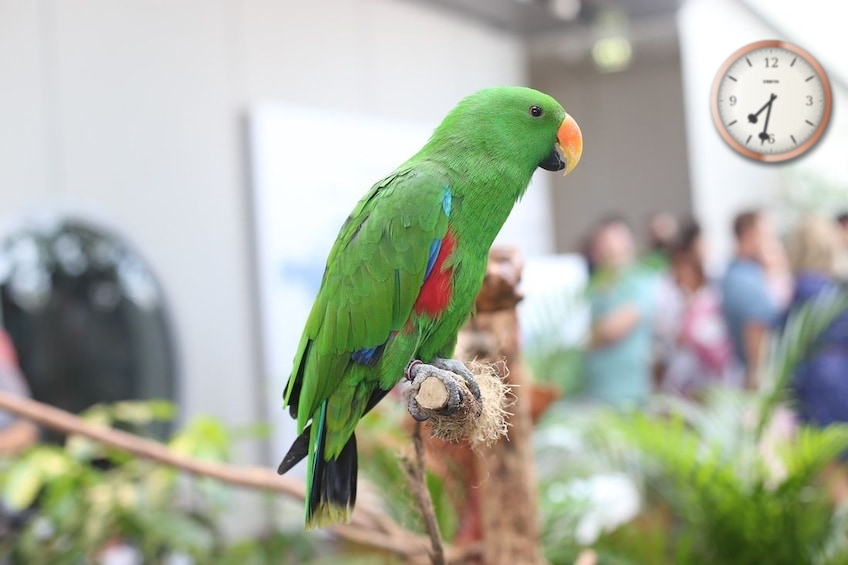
7:32
